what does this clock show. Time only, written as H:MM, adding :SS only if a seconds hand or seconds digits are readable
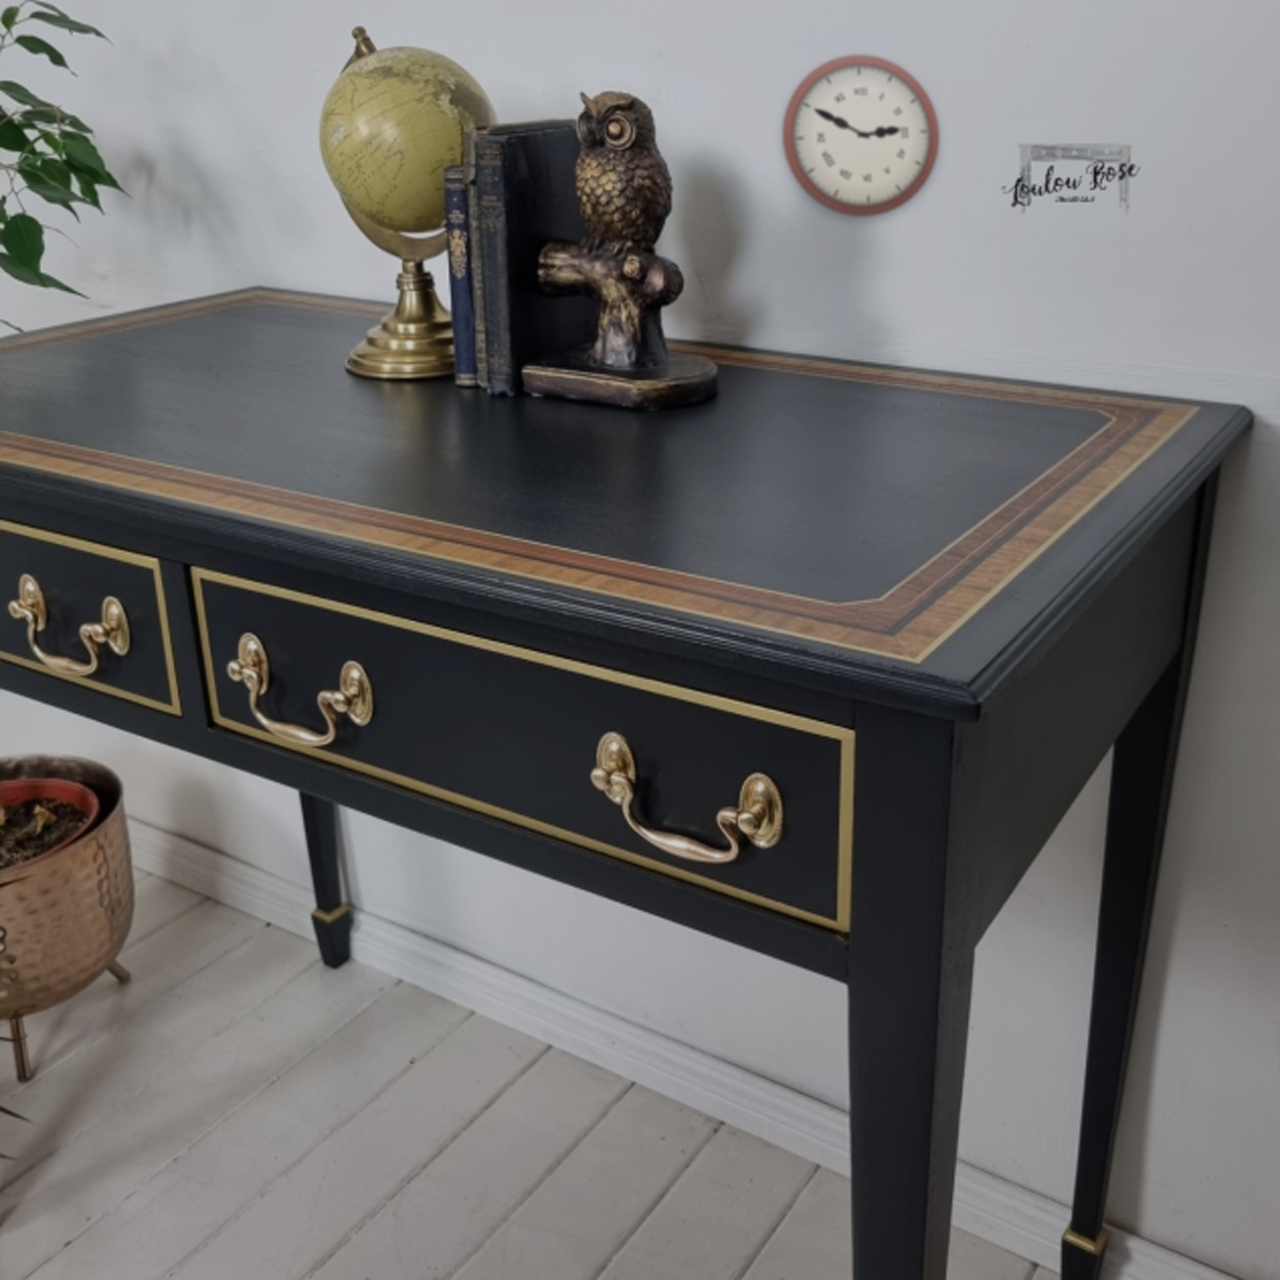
2:50
